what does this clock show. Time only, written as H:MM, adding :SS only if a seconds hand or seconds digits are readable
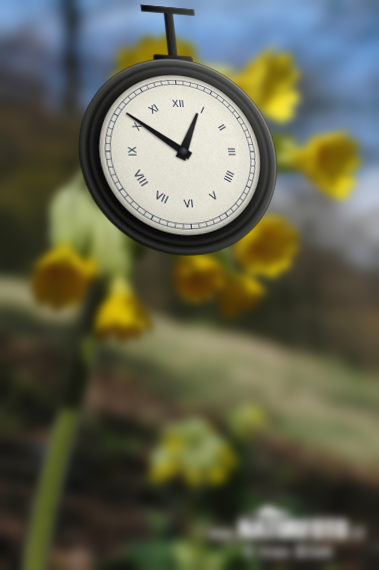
12:51
